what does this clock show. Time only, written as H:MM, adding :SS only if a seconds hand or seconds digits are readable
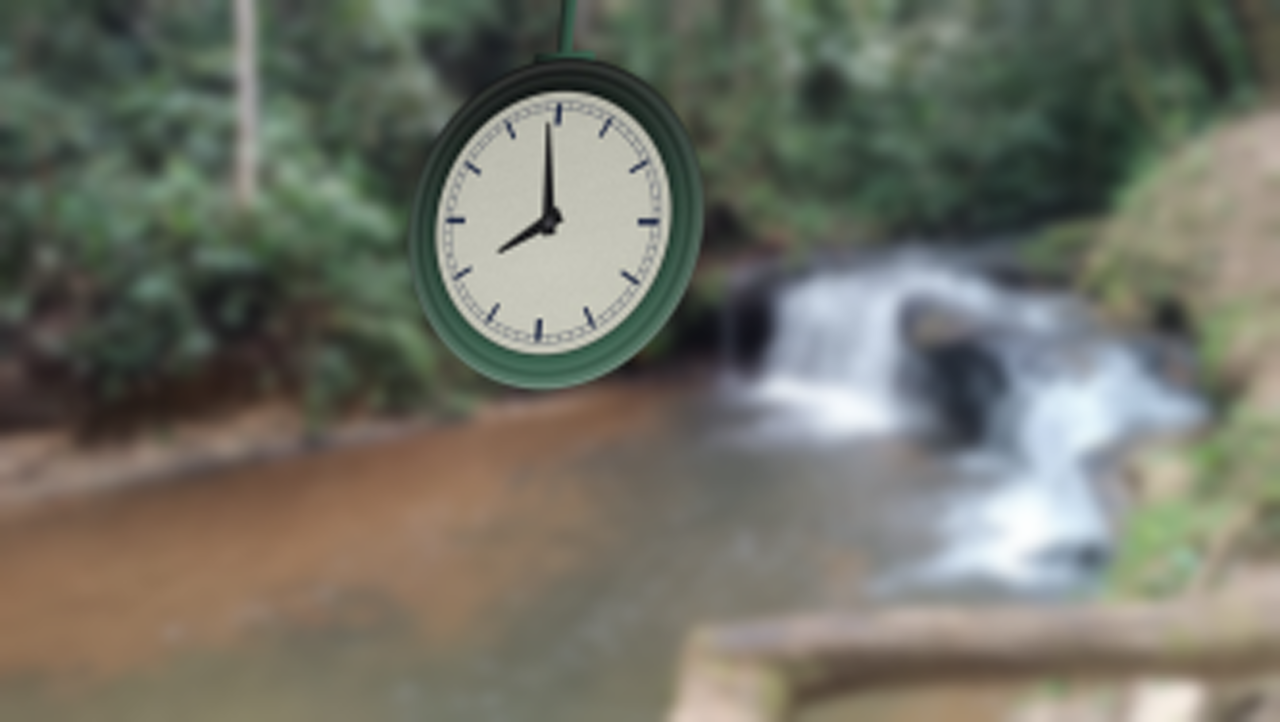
7:59
